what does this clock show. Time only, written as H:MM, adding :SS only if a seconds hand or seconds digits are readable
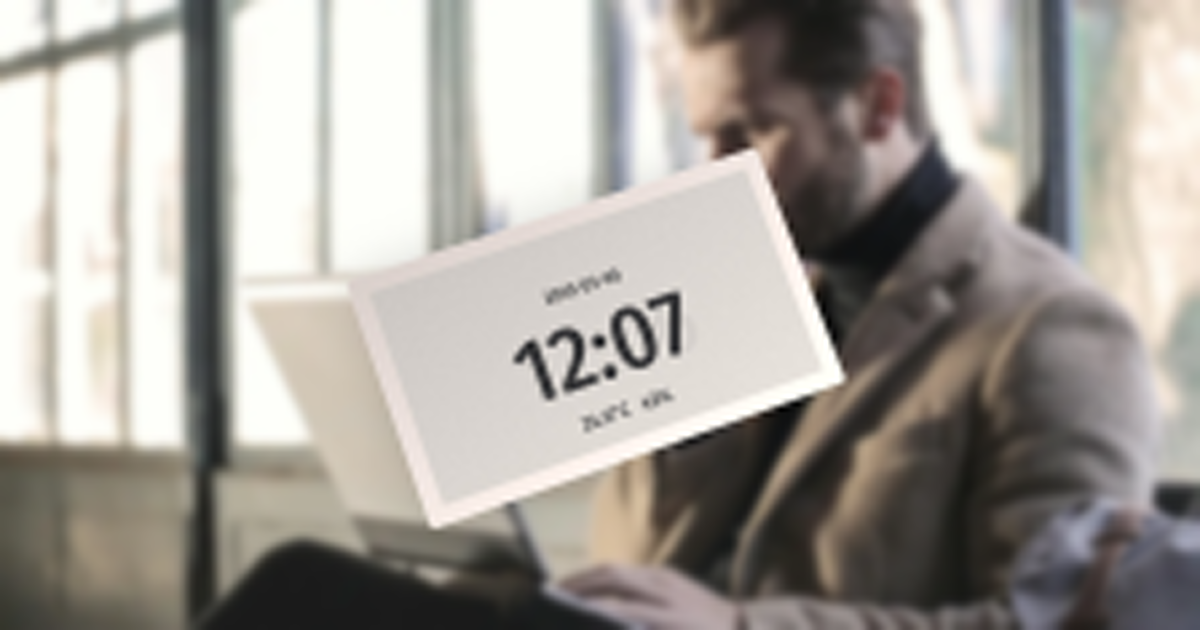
12:07
